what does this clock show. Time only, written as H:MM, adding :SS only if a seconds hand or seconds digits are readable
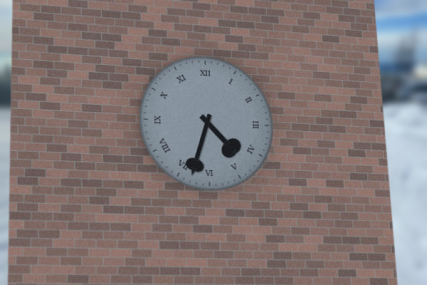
4:33
